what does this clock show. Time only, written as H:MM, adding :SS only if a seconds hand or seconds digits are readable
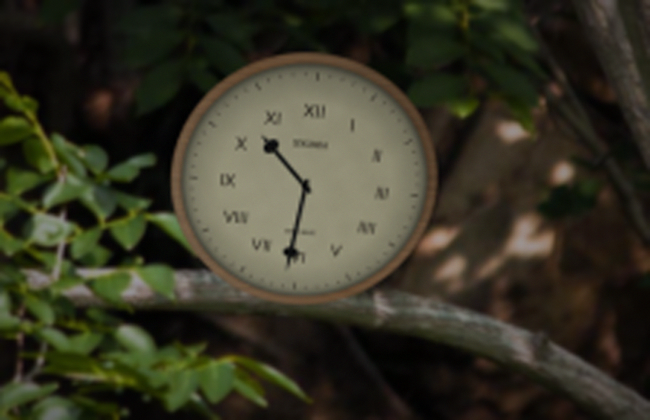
10:31
